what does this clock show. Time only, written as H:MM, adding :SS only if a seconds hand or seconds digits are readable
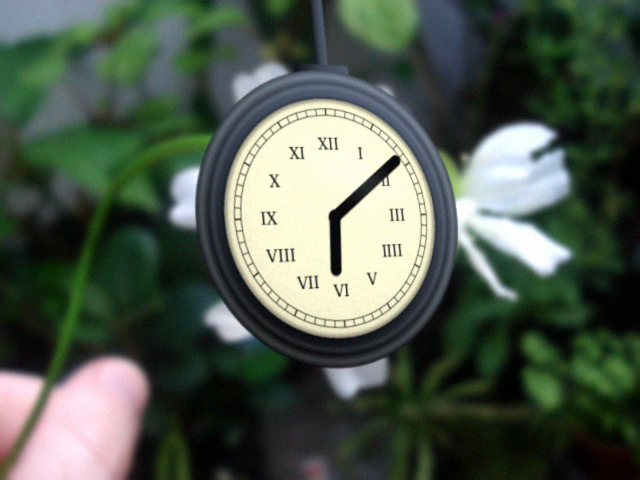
6:09
